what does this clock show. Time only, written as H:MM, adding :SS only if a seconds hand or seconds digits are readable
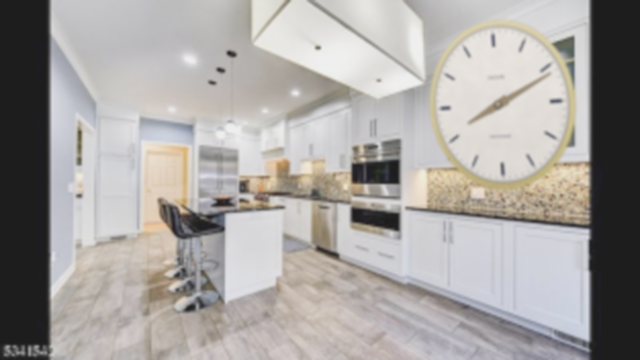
8:11
